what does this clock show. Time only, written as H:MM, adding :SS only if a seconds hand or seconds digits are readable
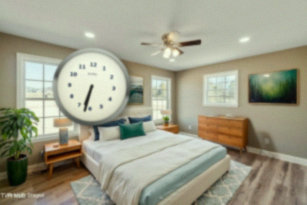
6:32
